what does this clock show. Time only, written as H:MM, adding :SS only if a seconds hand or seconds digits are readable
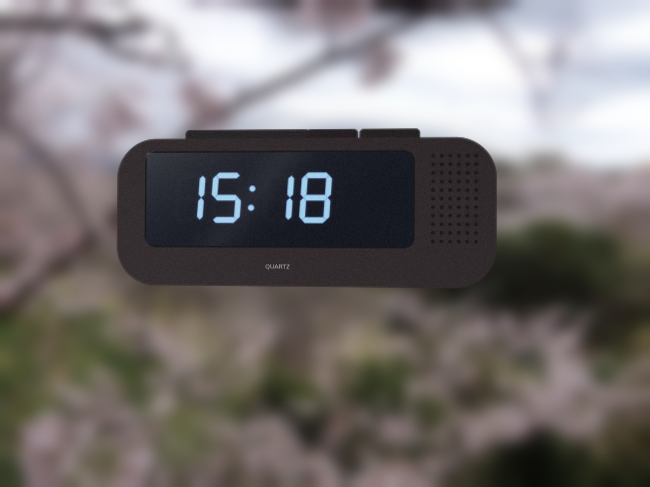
15:18
